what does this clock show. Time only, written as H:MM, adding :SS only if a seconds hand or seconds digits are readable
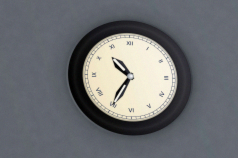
10:35
